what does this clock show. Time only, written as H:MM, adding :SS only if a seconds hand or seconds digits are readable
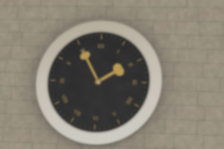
1:55
